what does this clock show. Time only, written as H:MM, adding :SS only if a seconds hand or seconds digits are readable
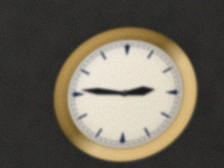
2:46
